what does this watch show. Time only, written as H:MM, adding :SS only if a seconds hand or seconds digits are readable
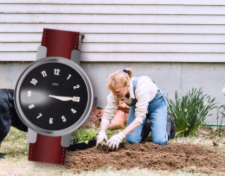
3:15
